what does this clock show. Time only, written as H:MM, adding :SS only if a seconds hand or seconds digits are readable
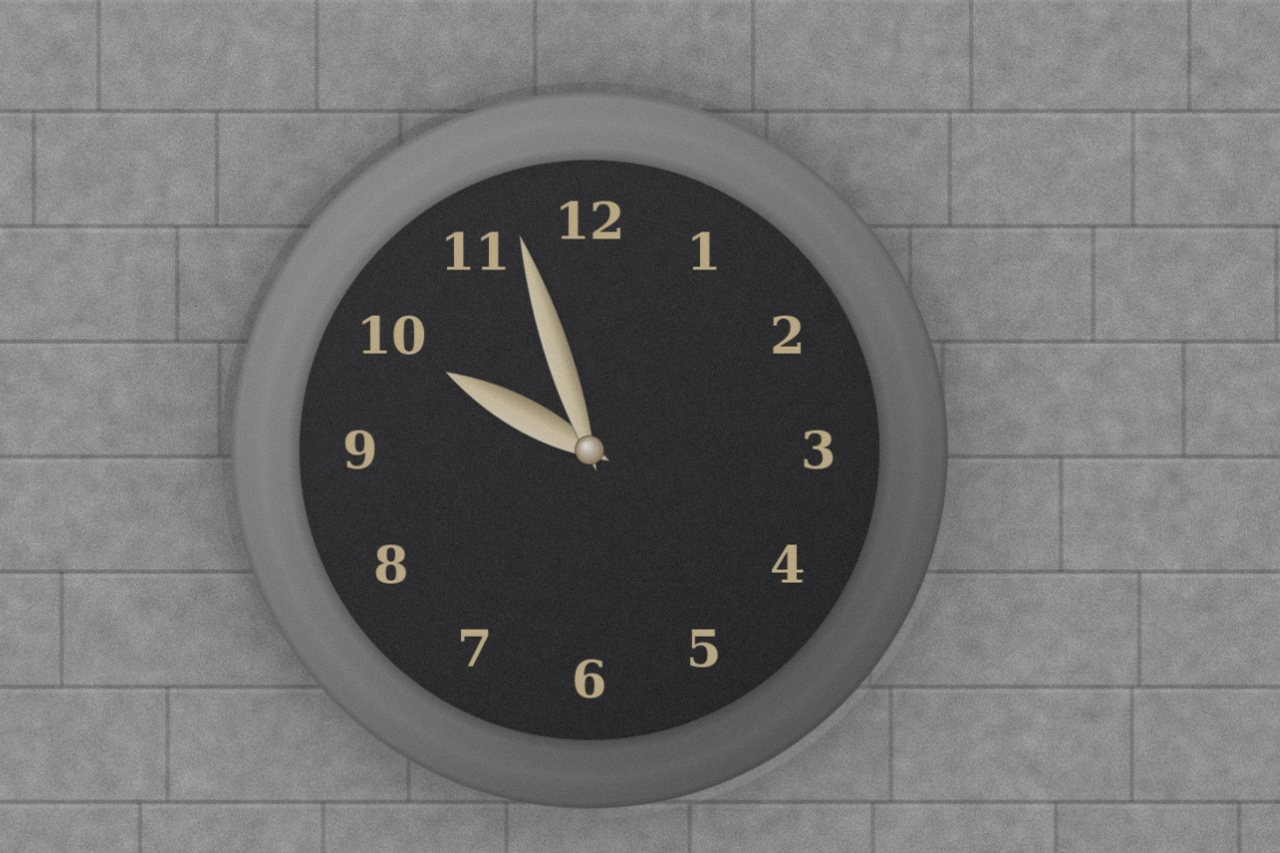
9:57
